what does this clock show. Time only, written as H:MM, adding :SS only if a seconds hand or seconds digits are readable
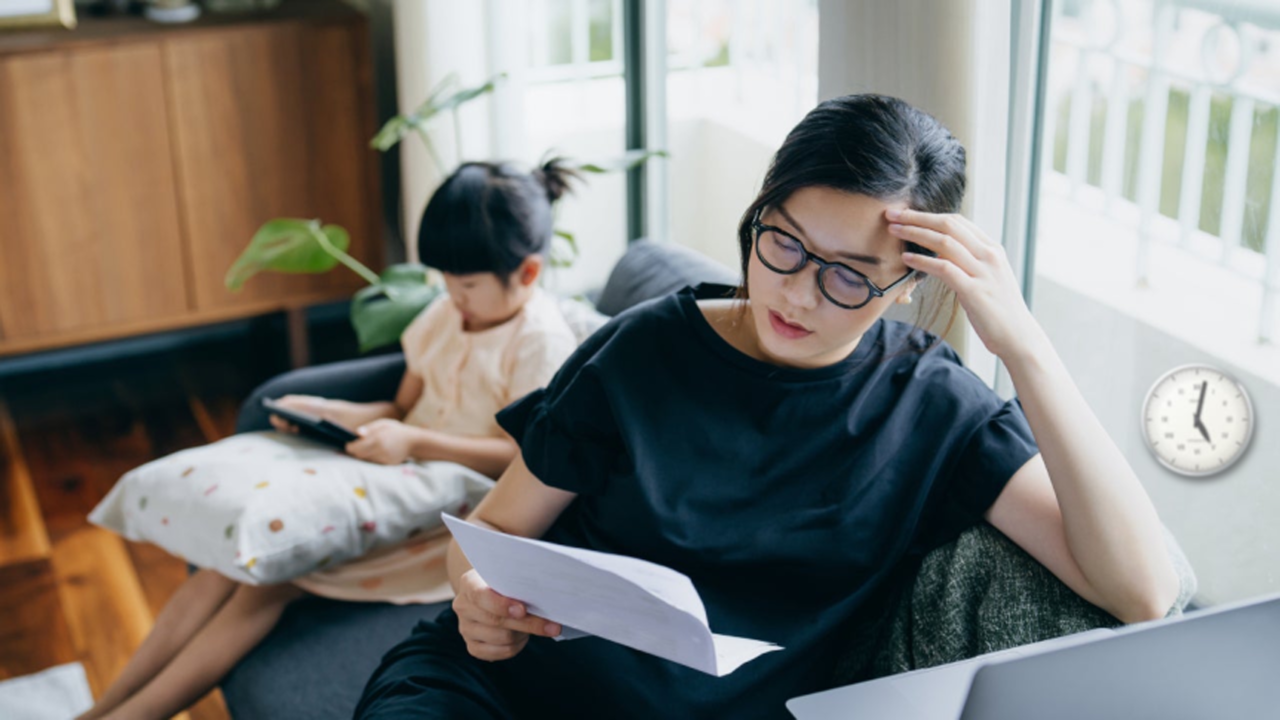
5:02
